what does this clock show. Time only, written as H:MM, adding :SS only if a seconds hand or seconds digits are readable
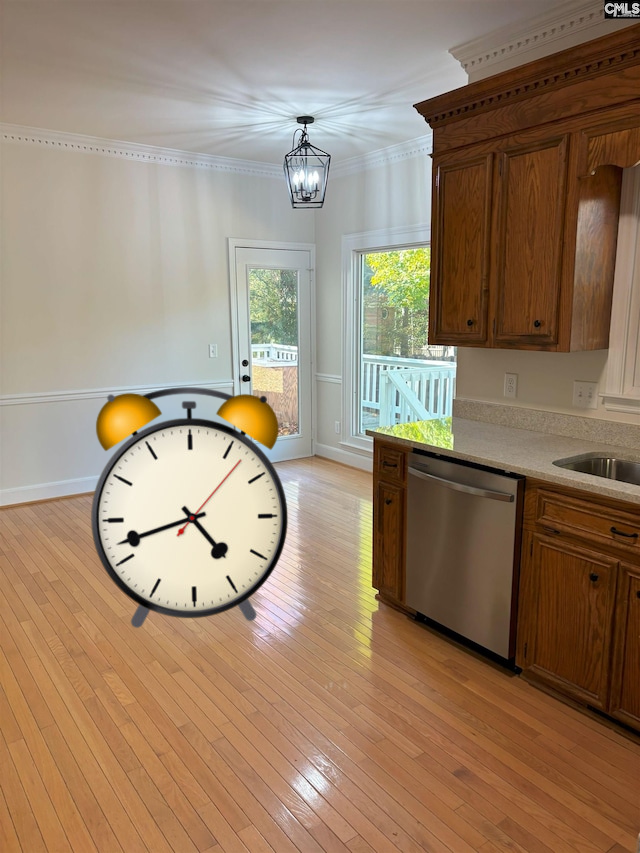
4:42:07
